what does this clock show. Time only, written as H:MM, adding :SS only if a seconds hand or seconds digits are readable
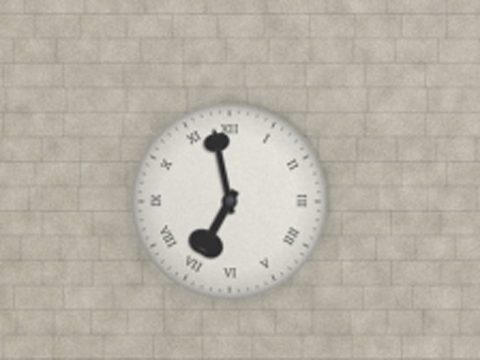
6:58
